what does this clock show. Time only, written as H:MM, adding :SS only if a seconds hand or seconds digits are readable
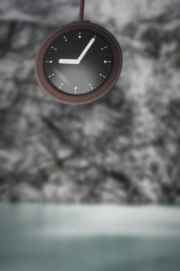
9:05
